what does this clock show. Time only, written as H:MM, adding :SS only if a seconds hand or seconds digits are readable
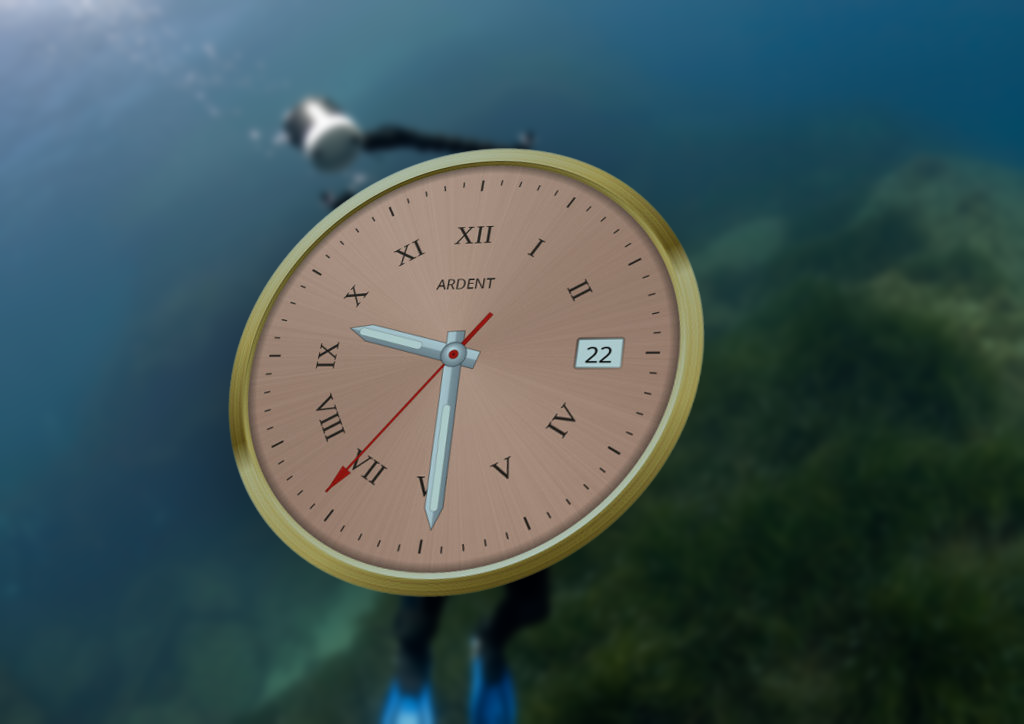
9:29:36
